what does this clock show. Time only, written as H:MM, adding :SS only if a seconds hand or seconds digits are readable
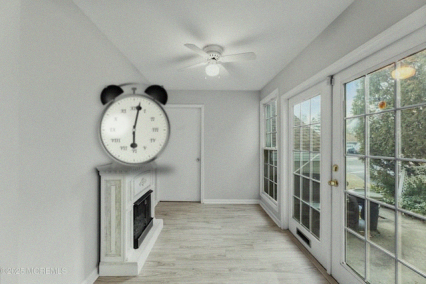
6:02
